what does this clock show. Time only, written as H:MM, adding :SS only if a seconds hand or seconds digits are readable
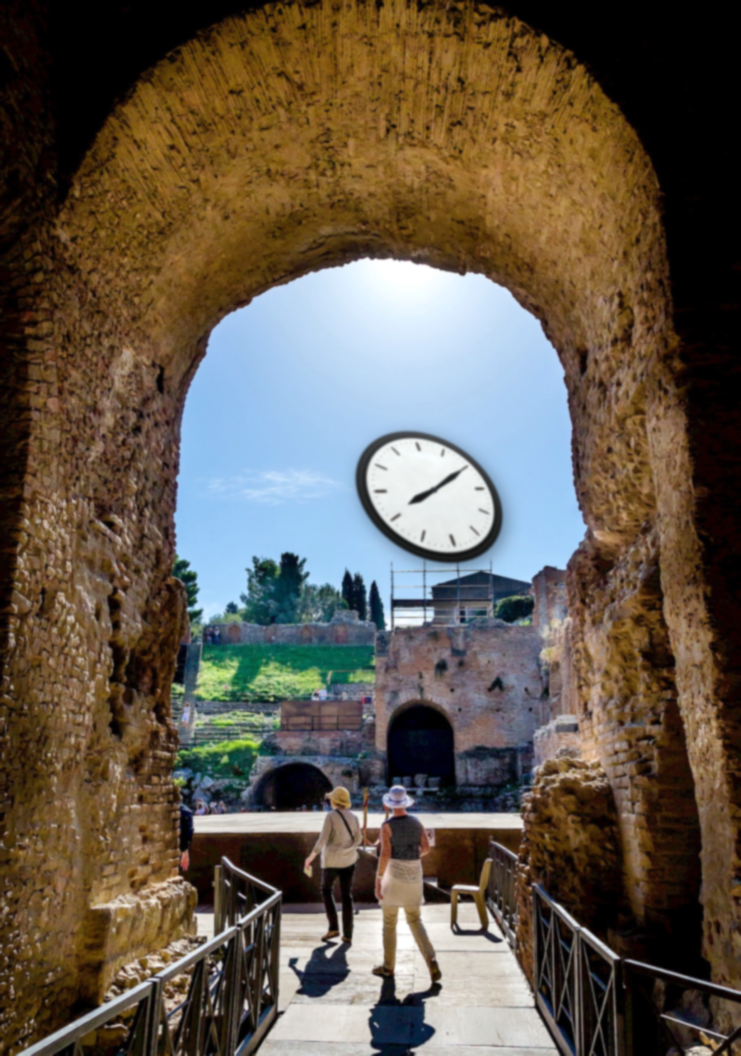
8:10
